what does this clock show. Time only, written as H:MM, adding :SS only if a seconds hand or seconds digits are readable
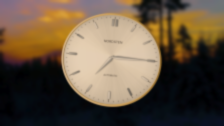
7:15
